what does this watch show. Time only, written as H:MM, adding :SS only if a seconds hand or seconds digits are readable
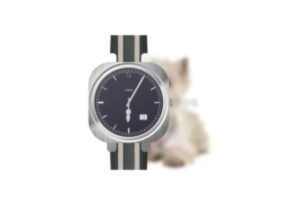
6:05
